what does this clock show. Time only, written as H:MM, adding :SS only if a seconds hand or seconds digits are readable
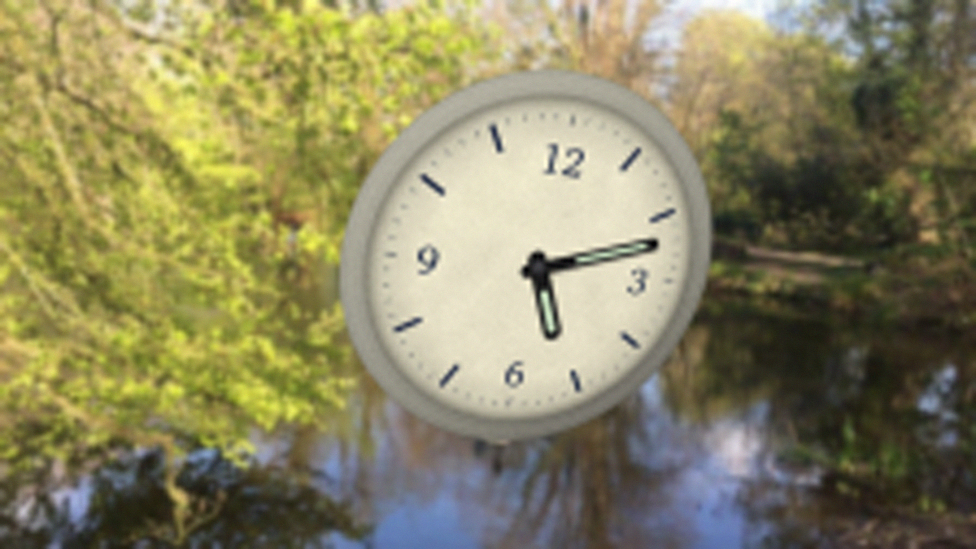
5:12
